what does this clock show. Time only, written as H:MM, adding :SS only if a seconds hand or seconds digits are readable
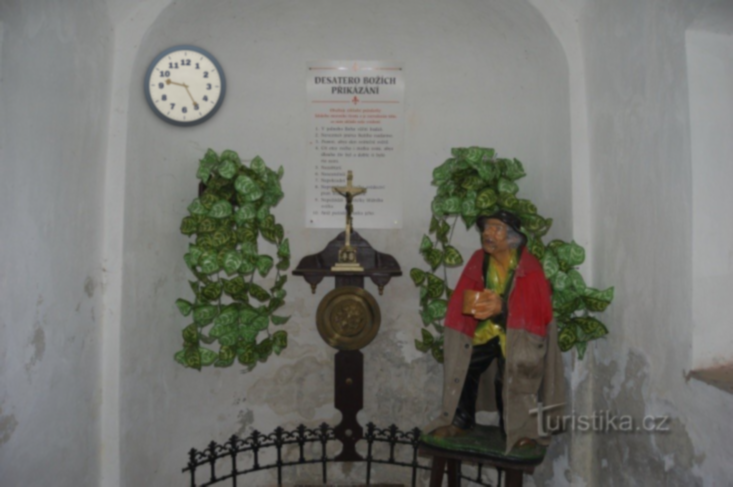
9:25
